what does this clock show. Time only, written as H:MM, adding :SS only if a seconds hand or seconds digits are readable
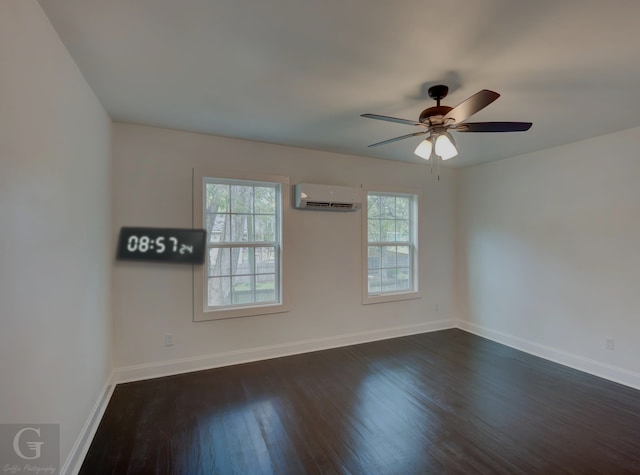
8:57
